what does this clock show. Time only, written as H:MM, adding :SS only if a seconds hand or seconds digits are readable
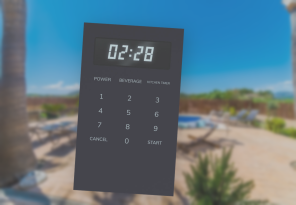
2:28
